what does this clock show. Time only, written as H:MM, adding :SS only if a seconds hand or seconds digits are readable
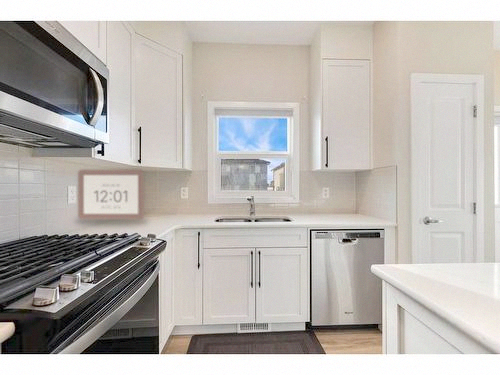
12:01
